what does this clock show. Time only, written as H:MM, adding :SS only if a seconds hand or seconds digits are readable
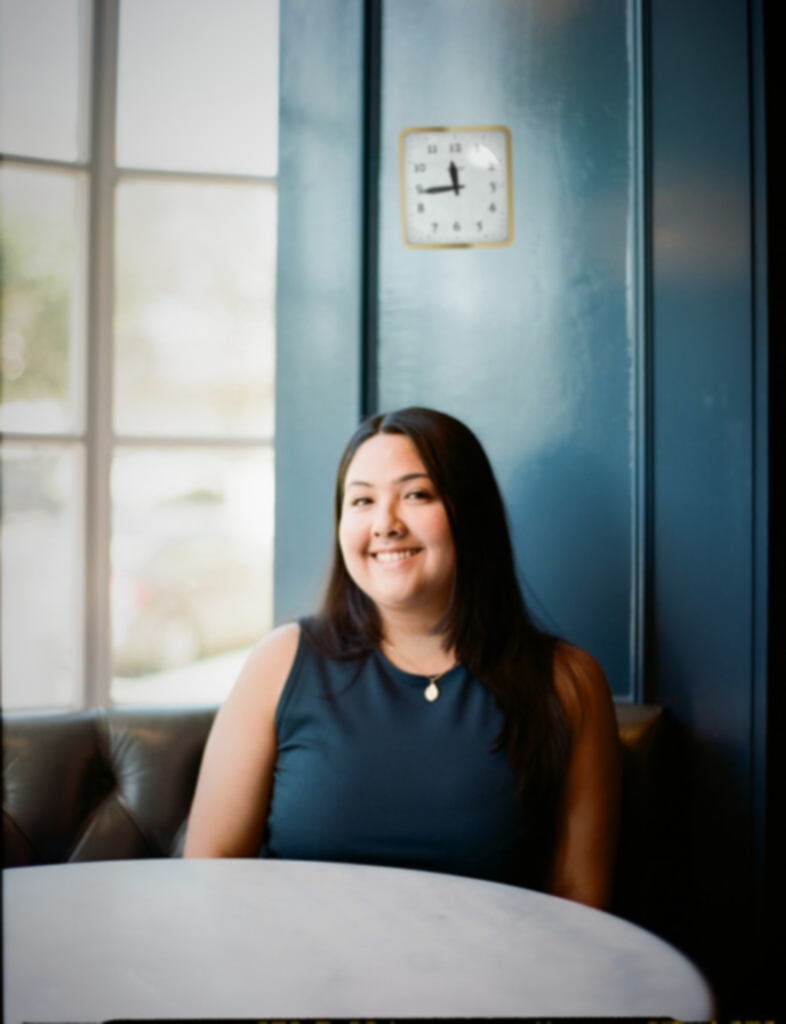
11:44
